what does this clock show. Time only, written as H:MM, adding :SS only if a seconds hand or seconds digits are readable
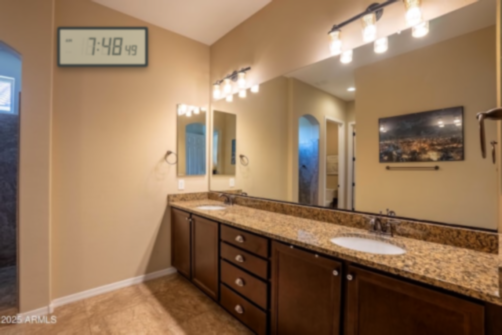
7:48
